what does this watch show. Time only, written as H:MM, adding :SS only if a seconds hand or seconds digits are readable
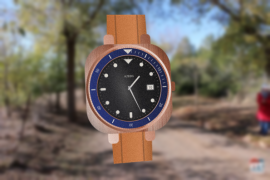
1:26
